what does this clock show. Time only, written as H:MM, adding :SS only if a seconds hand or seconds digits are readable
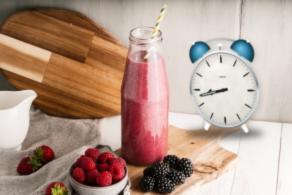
8:43
